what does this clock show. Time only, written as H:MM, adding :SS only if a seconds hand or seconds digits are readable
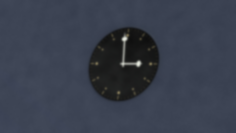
2:59
